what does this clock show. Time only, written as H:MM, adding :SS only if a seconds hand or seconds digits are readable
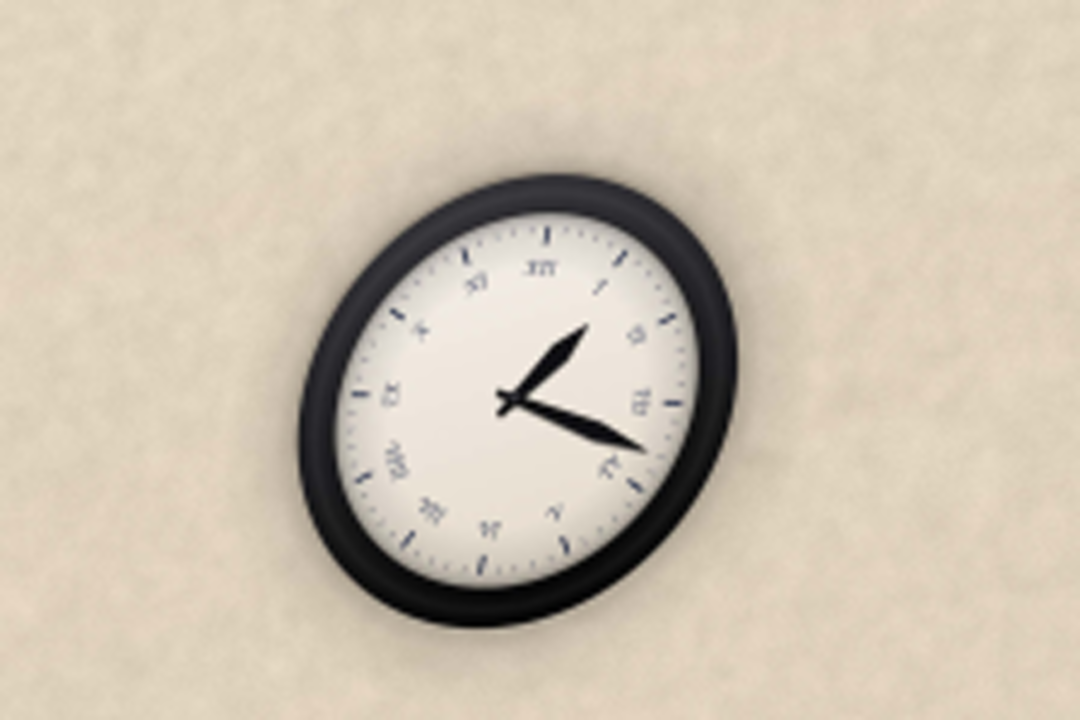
1:18
